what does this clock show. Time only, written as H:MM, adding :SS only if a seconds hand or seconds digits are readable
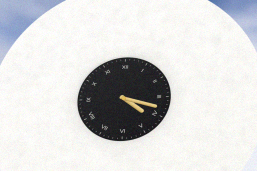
4:18
